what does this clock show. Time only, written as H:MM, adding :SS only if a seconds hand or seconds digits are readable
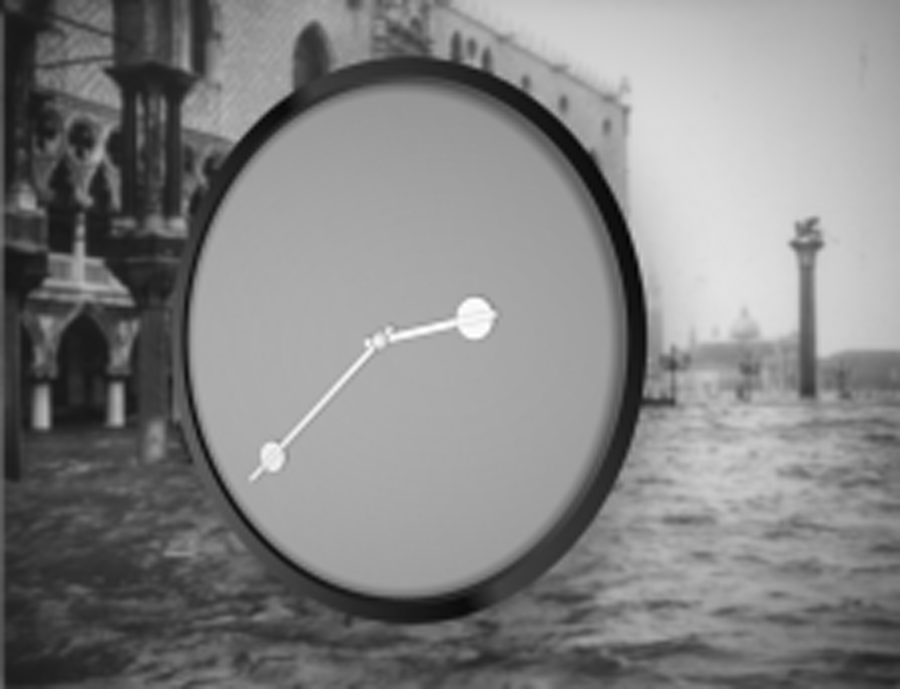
2:38
